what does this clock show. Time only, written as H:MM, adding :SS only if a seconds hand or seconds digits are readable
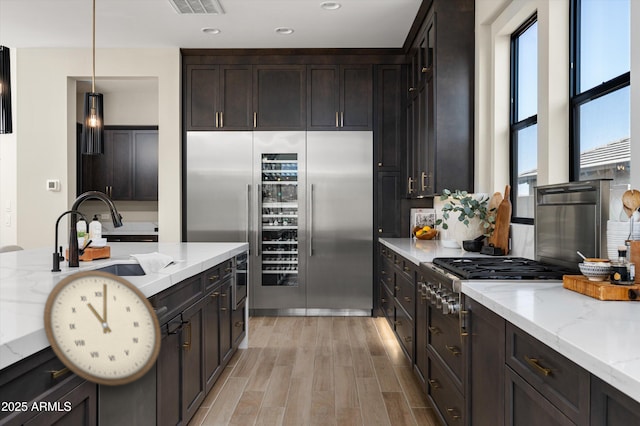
11:02
